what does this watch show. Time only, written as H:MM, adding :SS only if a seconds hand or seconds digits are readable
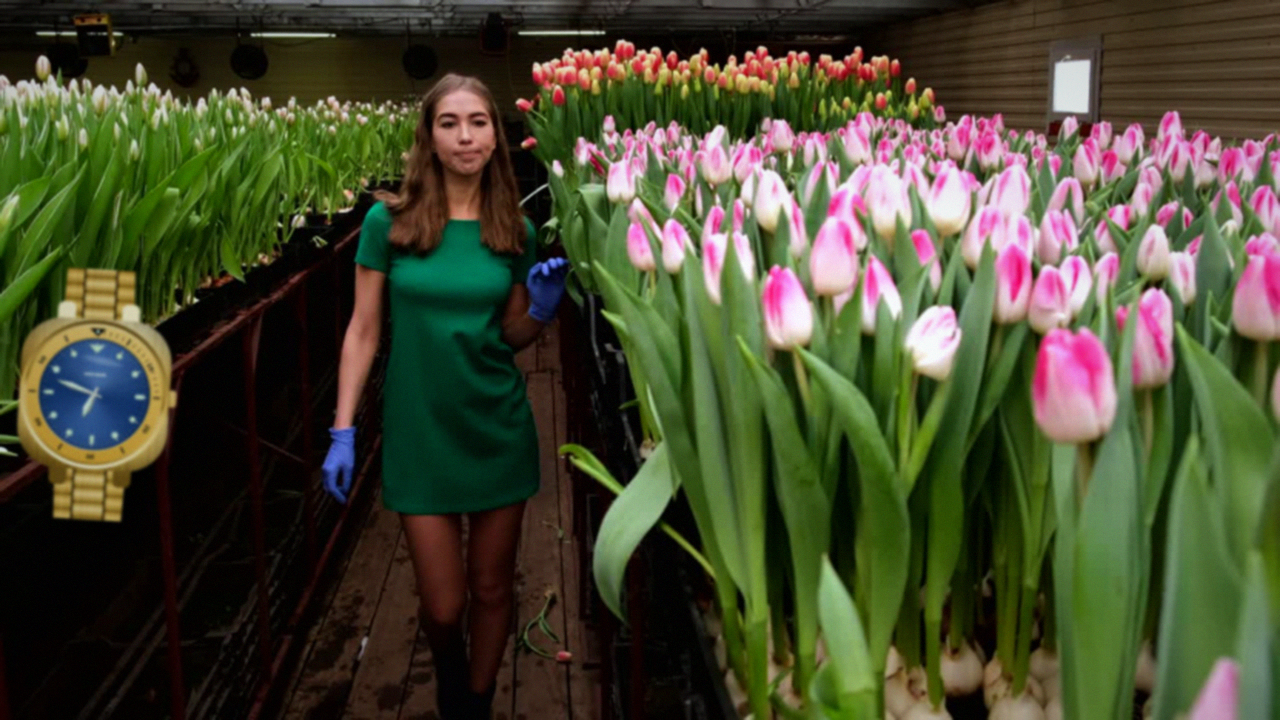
6:48
